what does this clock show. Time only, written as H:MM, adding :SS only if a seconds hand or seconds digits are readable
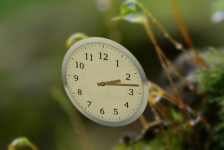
2:13
